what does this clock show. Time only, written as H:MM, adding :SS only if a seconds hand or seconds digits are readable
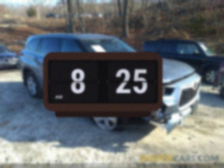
8:25
